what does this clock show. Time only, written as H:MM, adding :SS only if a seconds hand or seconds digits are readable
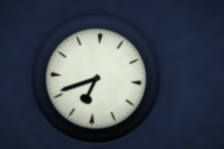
6:41
